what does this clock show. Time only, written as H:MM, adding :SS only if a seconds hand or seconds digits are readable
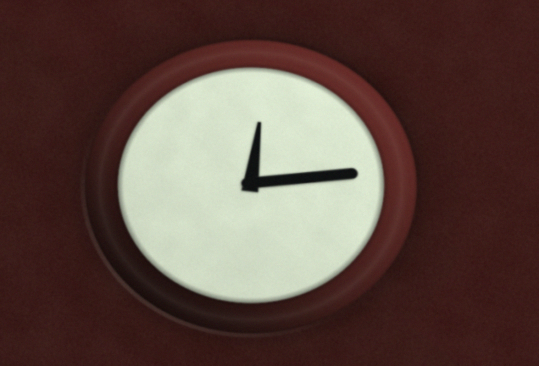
12:14
